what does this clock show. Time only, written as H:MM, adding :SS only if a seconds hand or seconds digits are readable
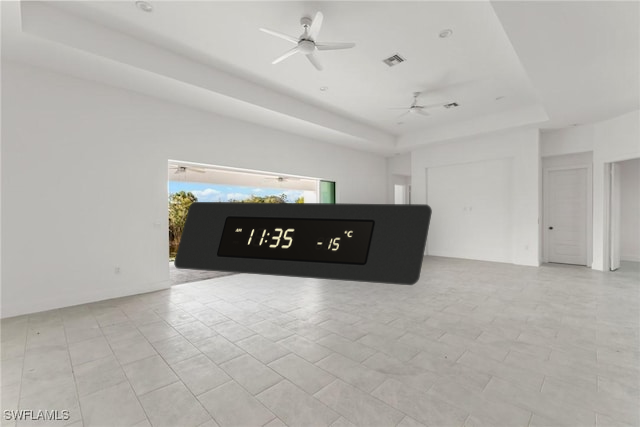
11:35
